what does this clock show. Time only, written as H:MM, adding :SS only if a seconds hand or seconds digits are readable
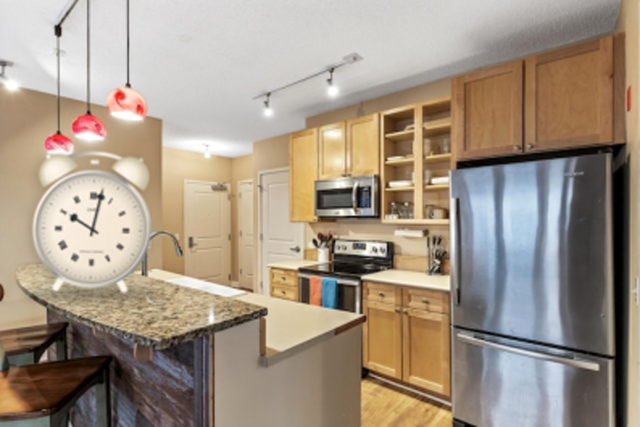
10:02
